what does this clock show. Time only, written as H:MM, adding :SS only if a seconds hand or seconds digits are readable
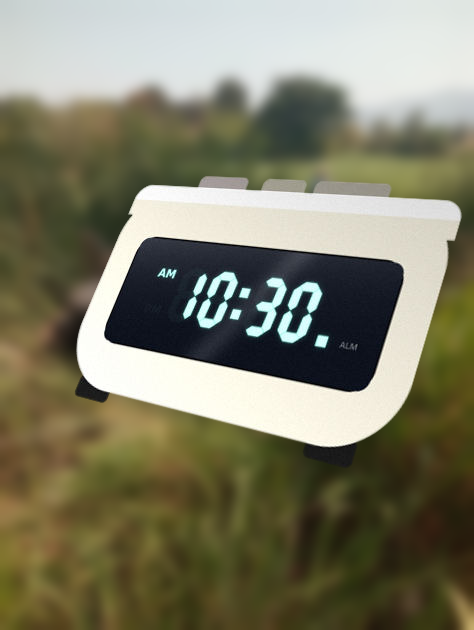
10:30
